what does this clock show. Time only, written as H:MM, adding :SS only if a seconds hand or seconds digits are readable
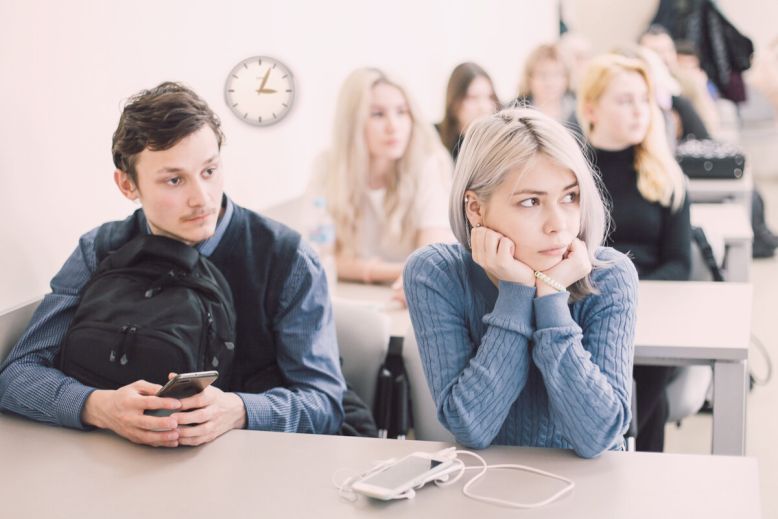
3:04
